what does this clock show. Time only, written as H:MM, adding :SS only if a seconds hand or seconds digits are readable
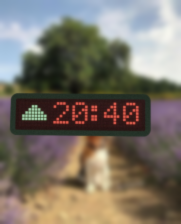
20:40
